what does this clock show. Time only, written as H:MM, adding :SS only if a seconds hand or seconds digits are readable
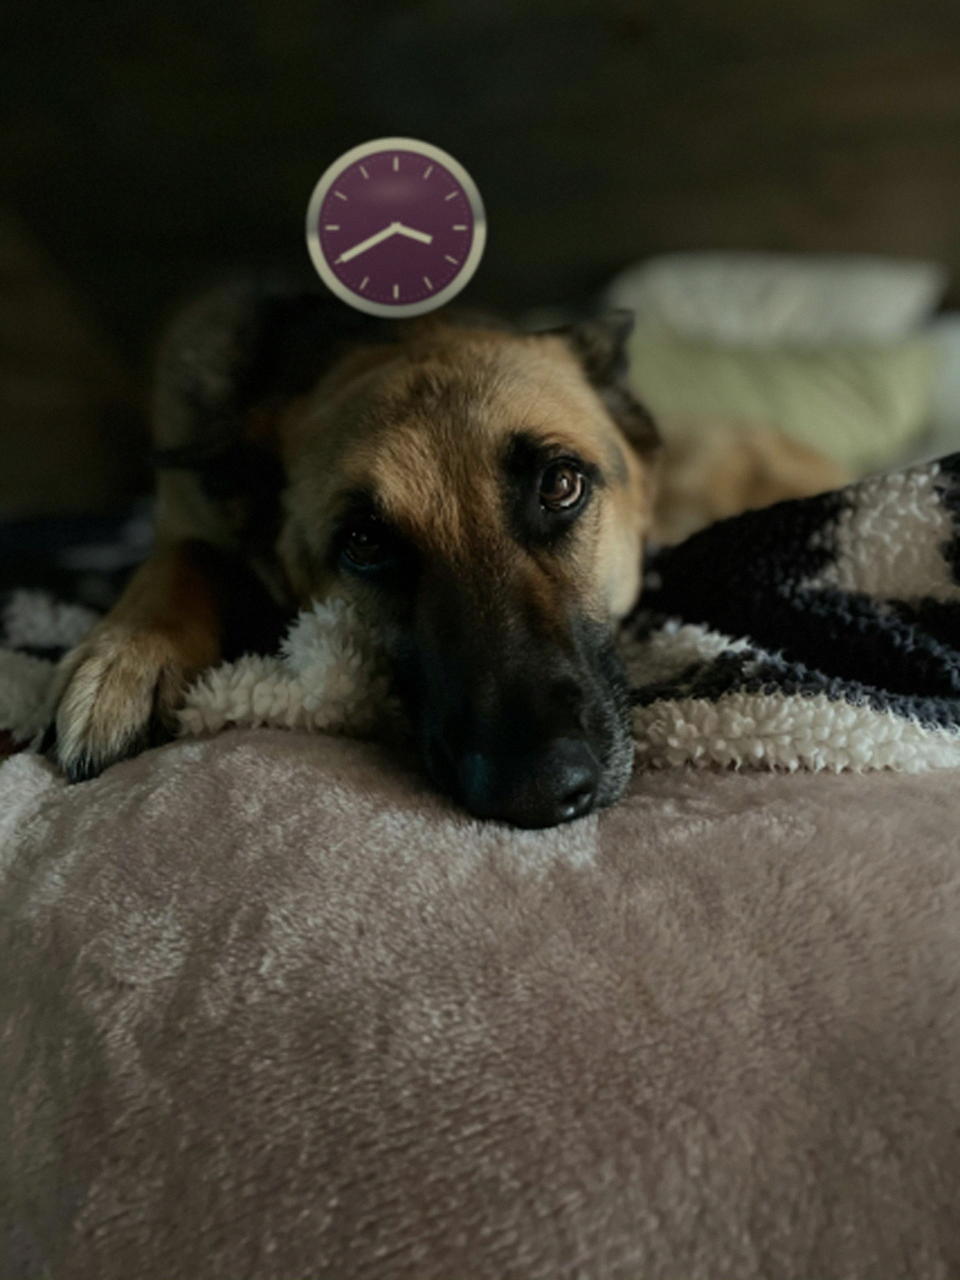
3:40
